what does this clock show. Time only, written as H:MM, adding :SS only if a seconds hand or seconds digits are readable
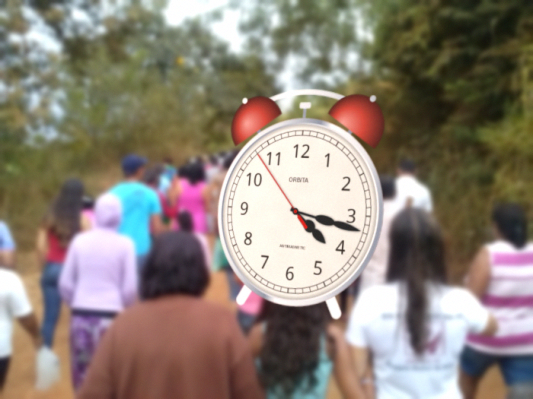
4:16:53
